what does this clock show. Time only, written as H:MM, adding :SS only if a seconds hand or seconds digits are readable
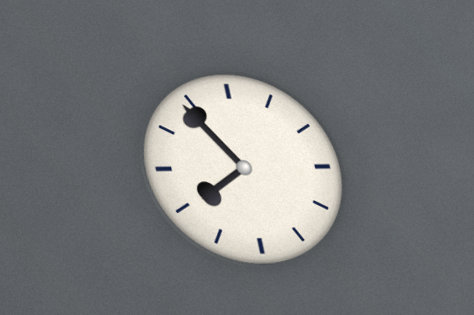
7:54
